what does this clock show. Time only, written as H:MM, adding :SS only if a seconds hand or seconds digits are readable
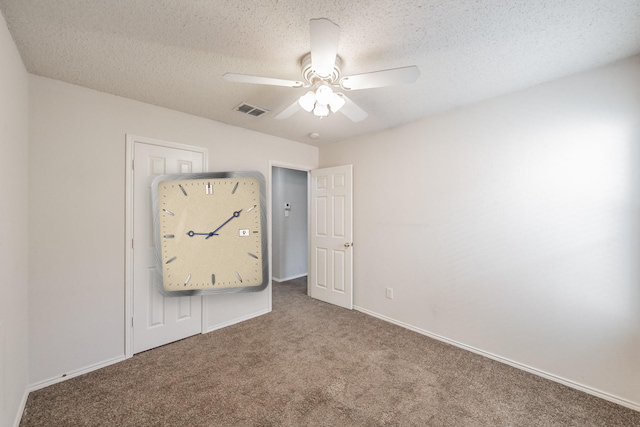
9:09
